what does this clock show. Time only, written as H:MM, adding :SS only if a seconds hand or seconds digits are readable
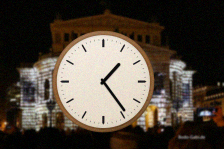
1:24
